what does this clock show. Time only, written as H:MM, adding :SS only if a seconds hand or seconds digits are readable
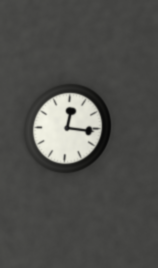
12:16
